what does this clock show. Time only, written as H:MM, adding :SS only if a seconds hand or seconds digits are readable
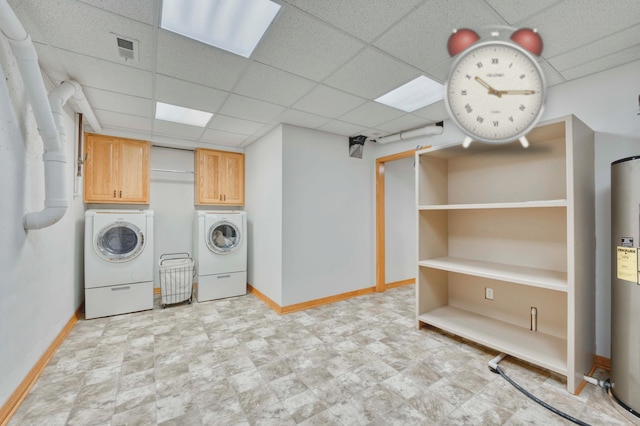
10:15
